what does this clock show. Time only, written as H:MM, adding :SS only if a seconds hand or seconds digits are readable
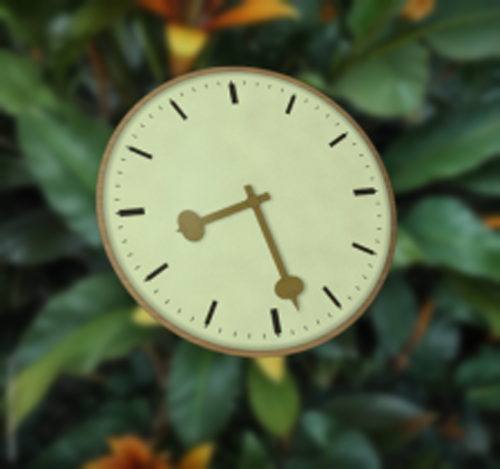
8:28
